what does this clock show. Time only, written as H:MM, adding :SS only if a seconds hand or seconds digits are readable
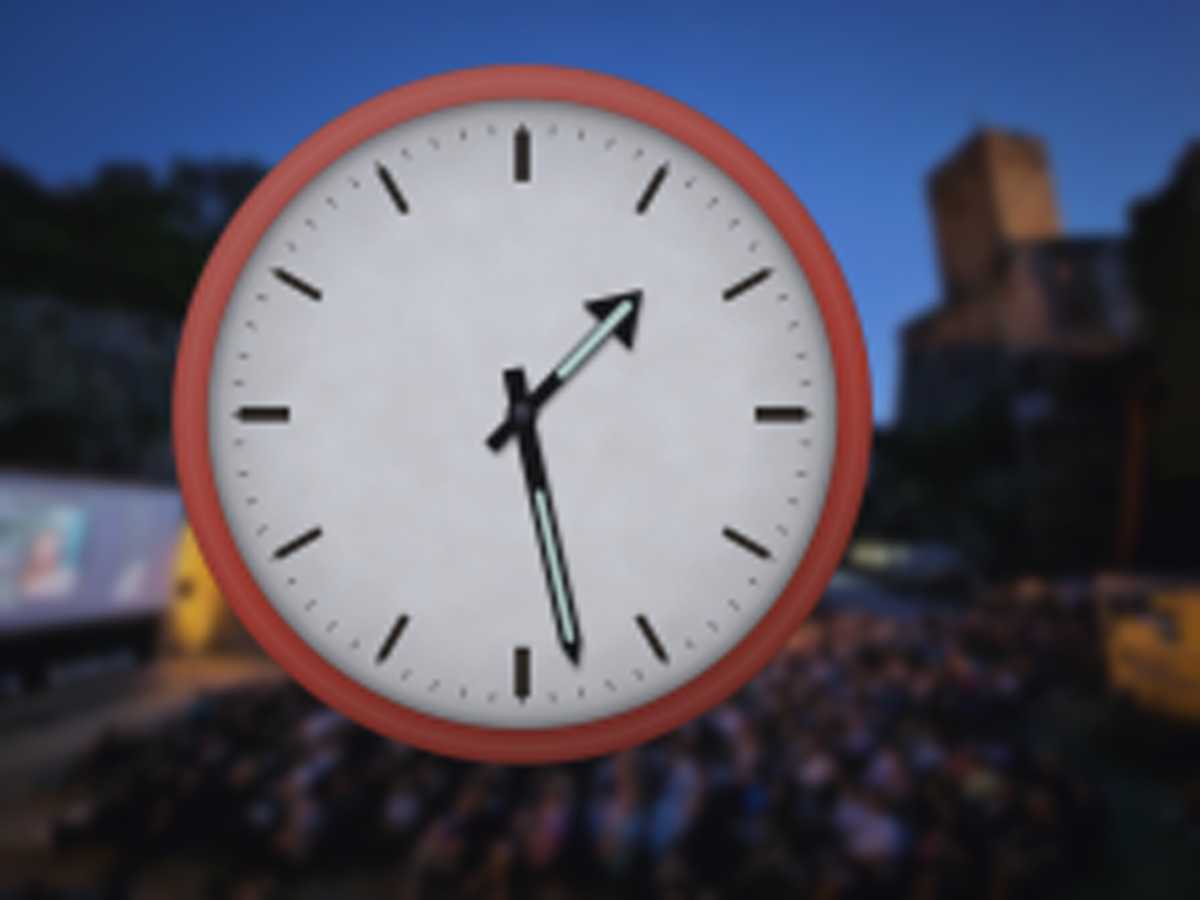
1:28
